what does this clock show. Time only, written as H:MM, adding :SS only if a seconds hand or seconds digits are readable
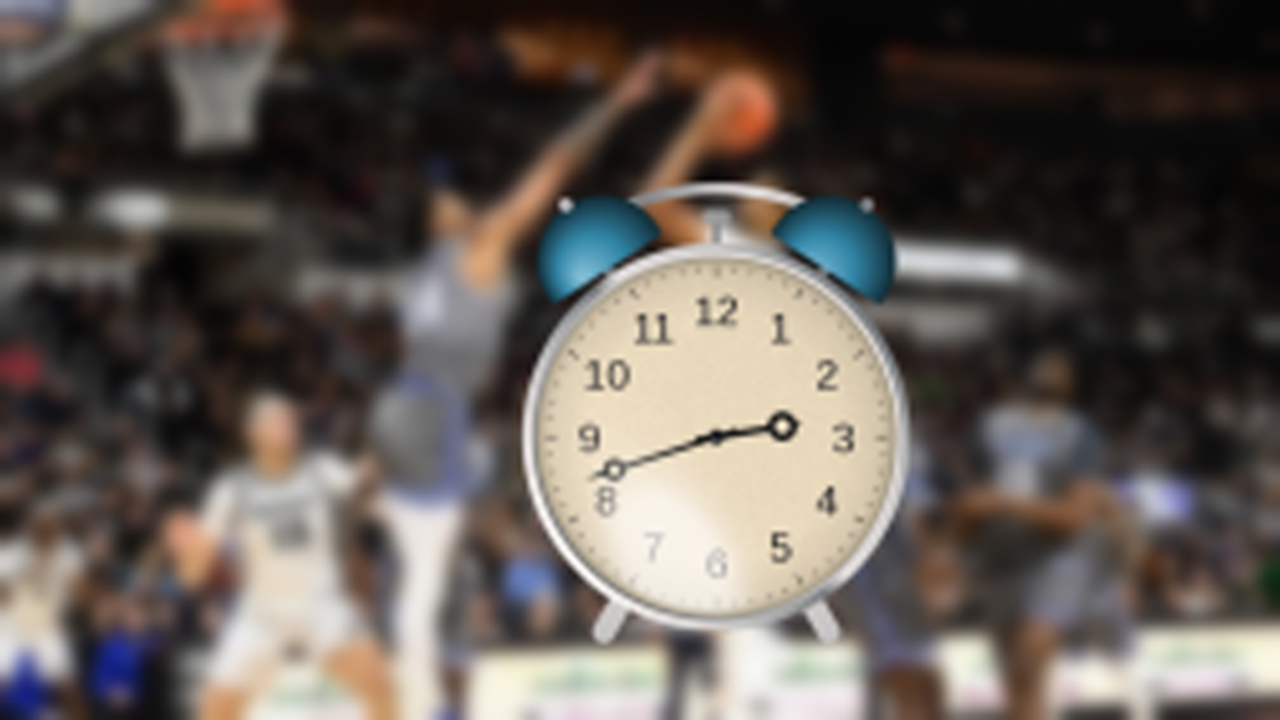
2:42
